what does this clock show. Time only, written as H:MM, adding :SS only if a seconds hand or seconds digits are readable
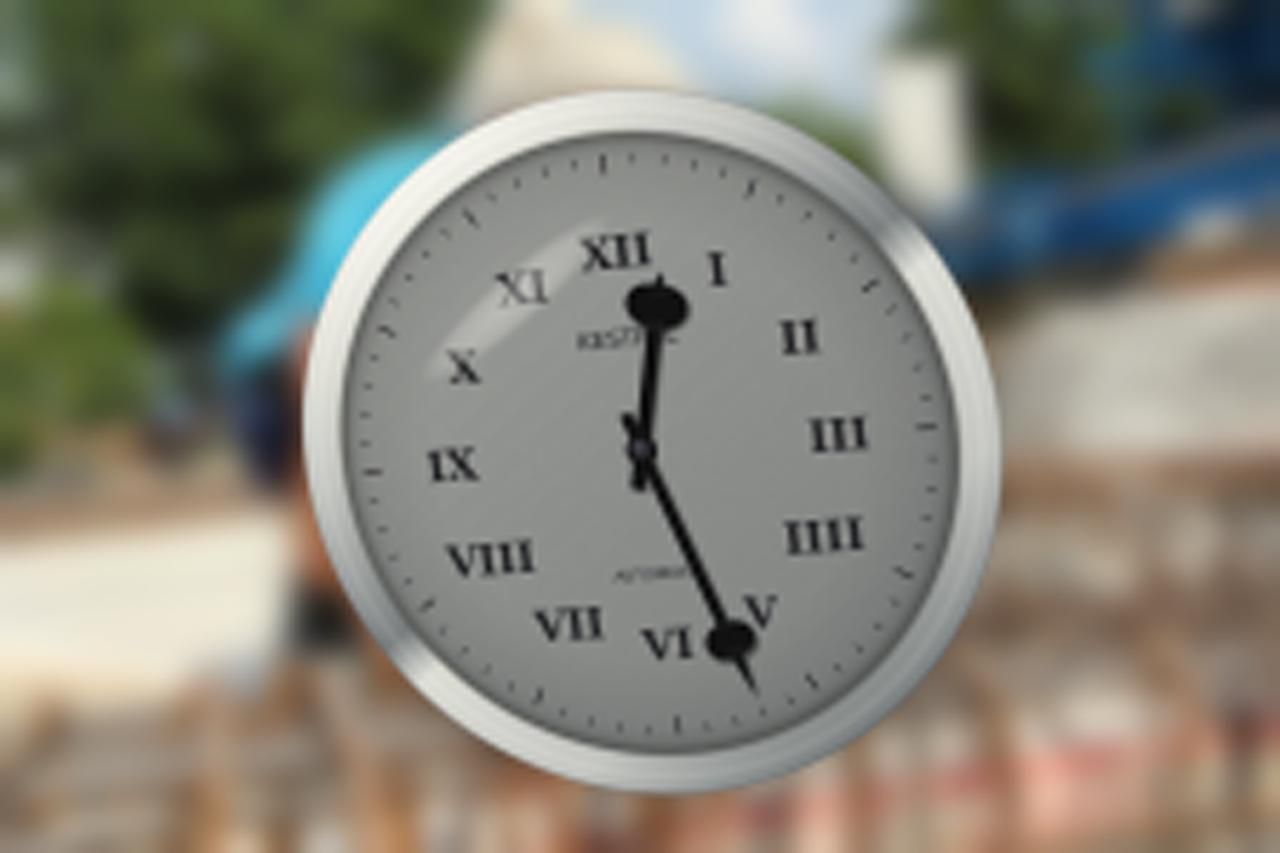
12:27
